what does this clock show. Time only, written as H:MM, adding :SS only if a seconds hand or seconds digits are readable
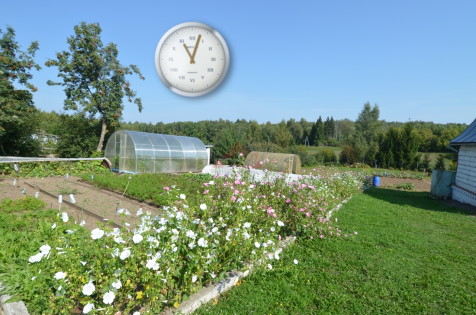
11:03
